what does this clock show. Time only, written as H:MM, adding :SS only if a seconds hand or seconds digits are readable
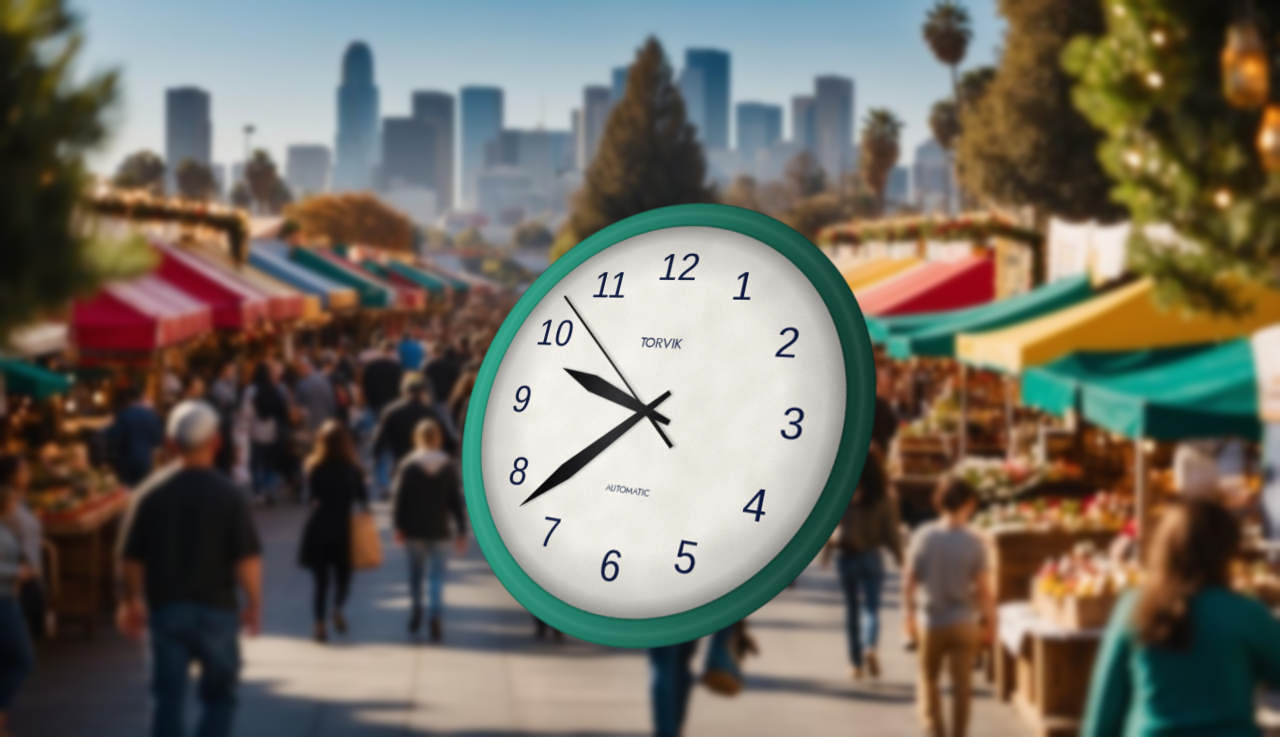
9:37:52
